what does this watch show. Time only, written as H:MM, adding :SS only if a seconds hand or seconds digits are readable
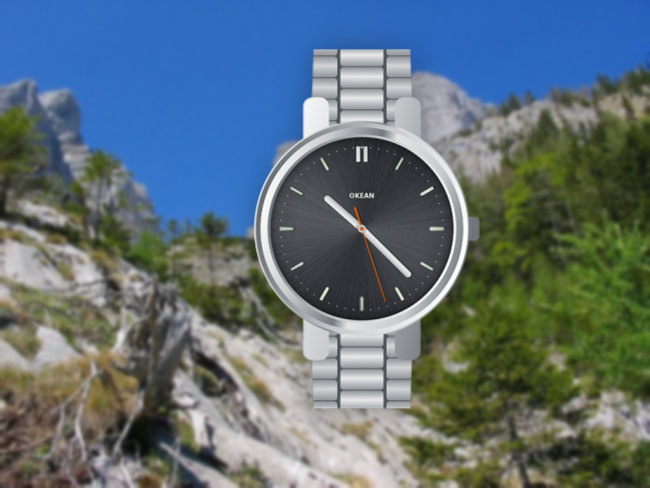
10:22:27
